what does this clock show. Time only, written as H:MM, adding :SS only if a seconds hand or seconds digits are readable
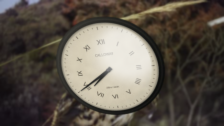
7:40
